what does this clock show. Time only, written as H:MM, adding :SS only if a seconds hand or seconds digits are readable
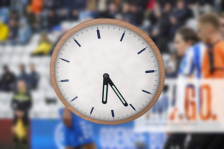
6:26
